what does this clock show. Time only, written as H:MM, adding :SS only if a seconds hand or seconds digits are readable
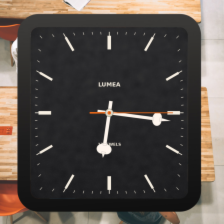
6:16:15
